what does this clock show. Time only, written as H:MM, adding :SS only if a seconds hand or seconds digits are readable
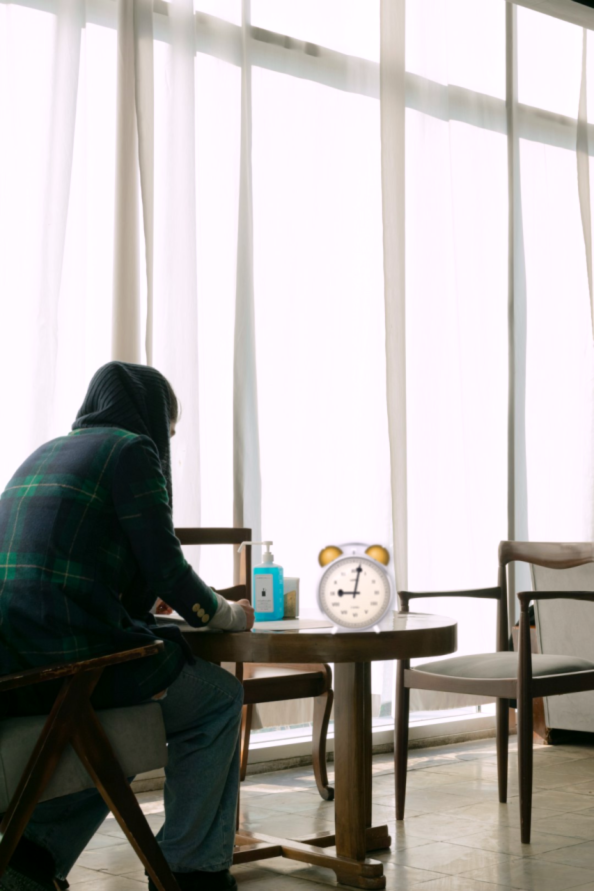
9:02
